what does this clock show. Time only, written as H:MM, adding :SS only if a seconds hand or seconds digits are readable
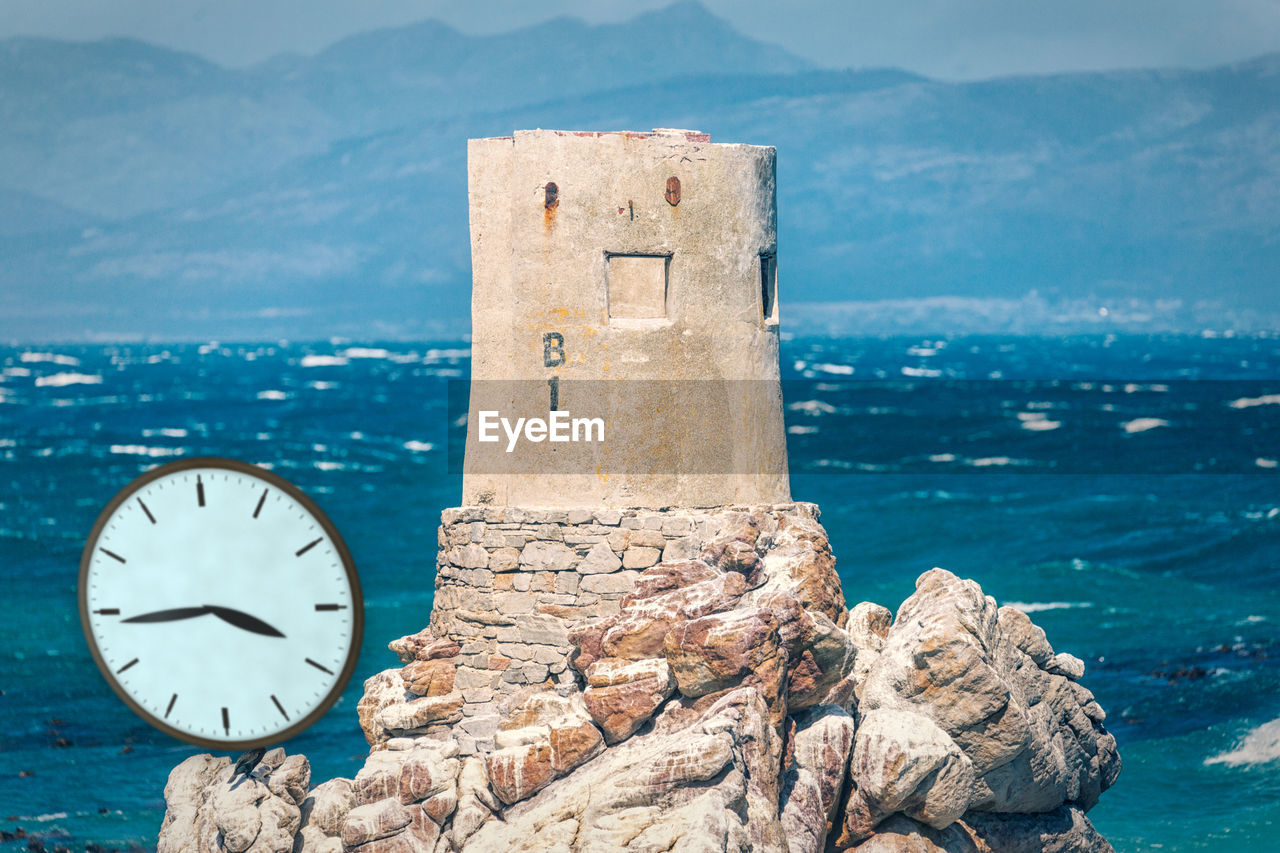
3:44
